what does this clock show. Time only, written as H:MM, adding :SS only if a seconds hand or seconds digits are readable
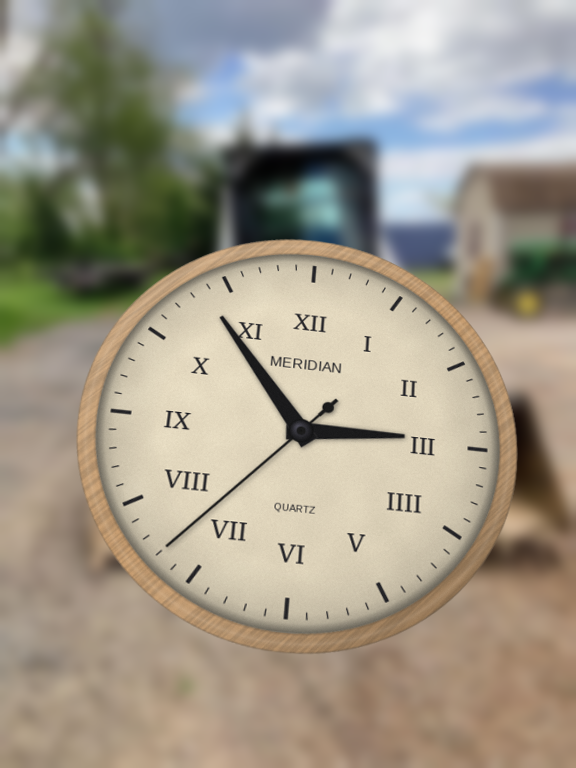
2:53:37
